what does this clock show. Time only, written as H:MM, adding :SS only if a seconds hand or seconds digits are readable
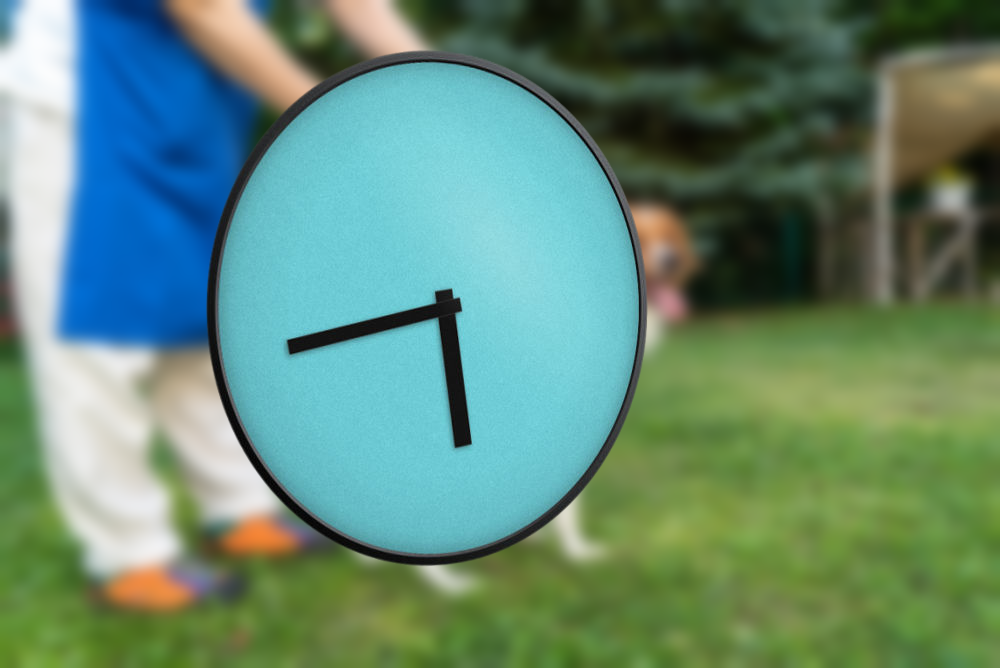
5:43
